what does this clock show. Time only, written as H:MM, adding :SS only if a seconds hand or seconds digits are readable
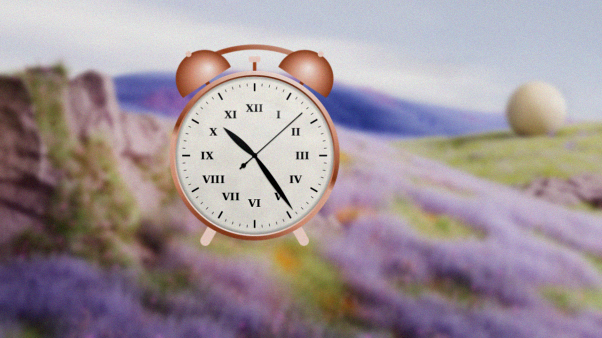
10:24:08
